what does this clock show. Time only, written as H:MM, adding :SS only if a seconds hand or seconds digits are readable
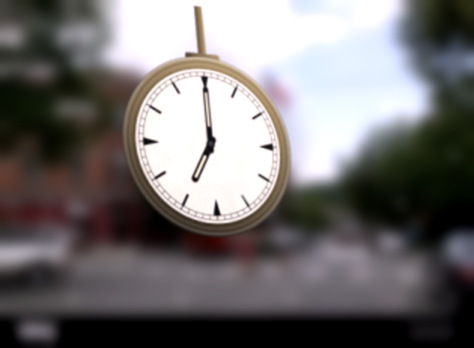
7:00
